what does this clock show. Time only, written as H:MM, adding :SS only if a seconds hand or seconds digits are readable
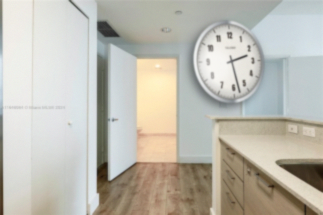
2:28
